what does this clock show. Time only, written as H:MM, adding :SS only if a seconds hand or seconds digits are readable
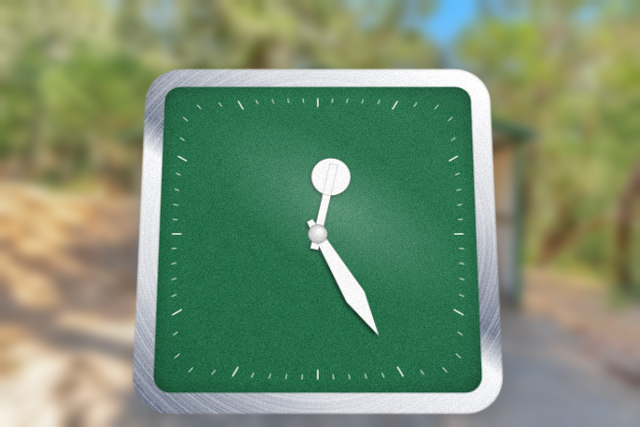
12:25
